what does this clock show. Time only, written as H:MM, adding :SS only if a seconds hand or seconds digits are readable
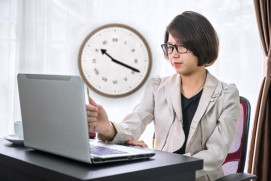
10:19
